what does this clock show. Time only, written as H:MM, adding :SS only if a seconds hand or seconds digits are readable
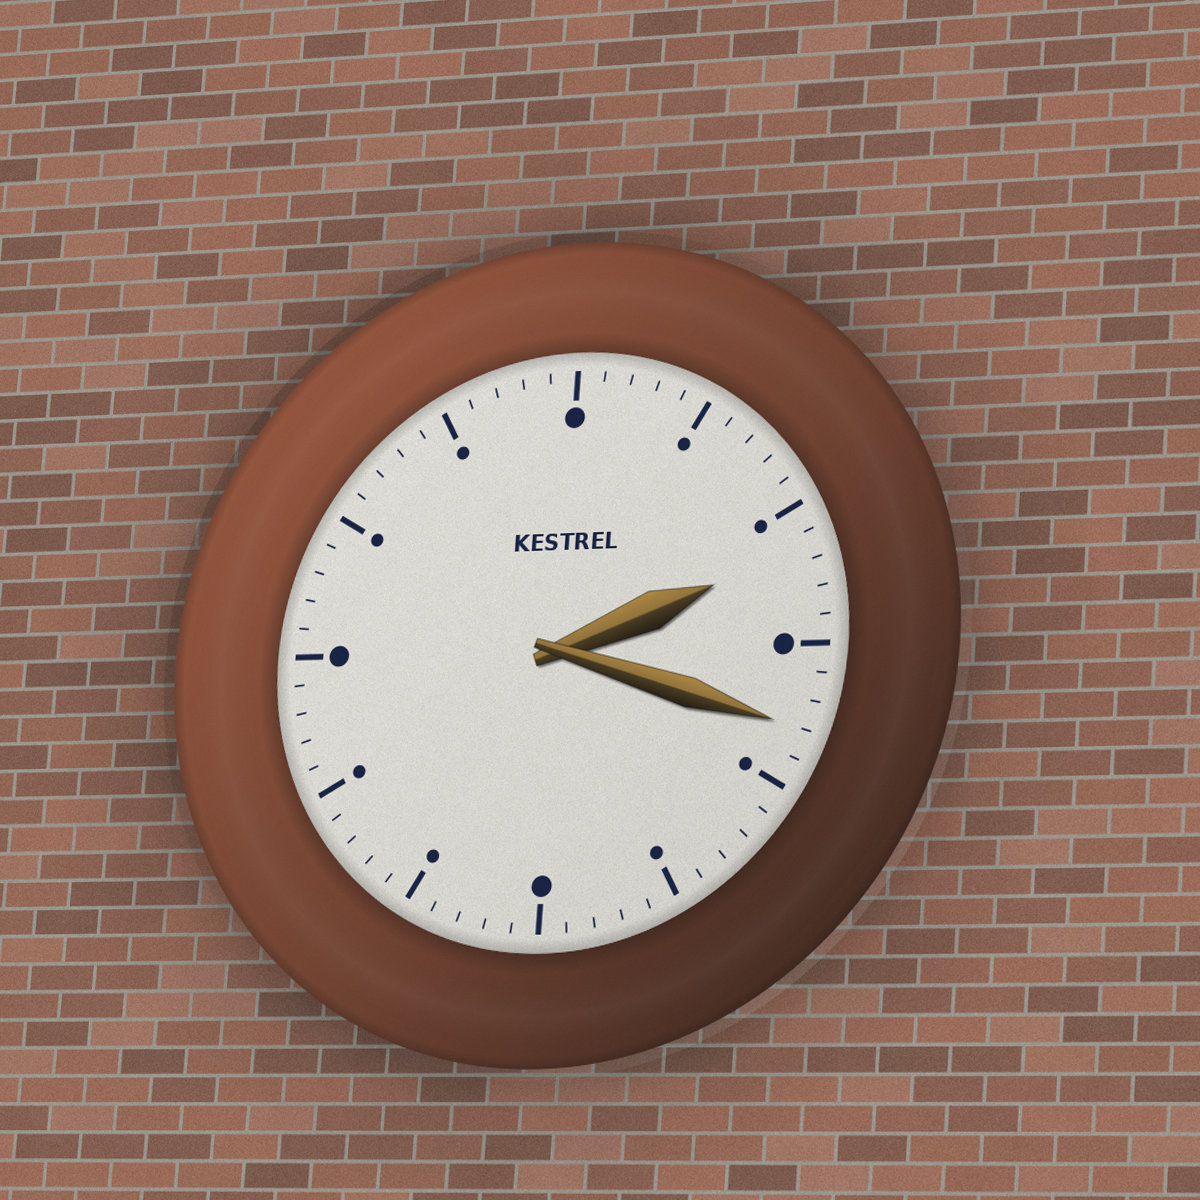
2:18
